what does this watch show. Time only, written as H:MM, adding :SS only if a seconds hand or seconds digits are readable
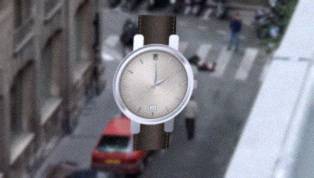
2:00
